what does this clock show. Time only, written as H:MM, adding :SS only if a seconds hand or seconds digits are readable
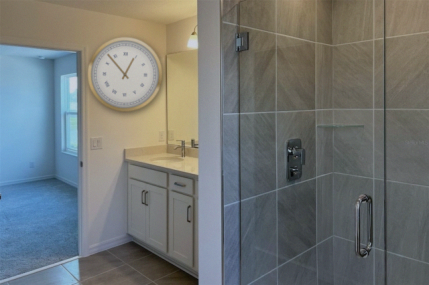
12:53
